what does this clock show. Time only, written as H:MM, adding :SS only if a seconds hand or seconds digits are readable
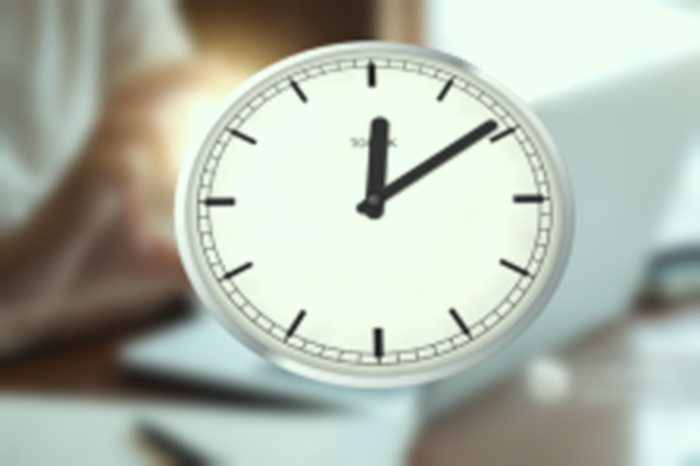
12:09
